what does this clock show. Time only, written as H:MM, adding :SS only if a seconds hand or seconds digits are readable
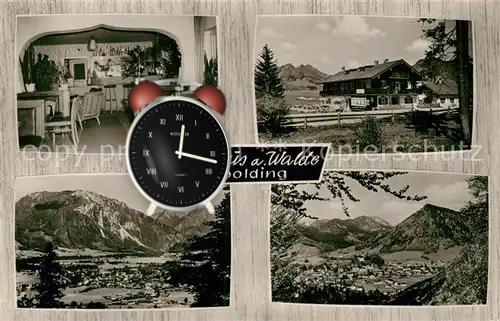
12:17
